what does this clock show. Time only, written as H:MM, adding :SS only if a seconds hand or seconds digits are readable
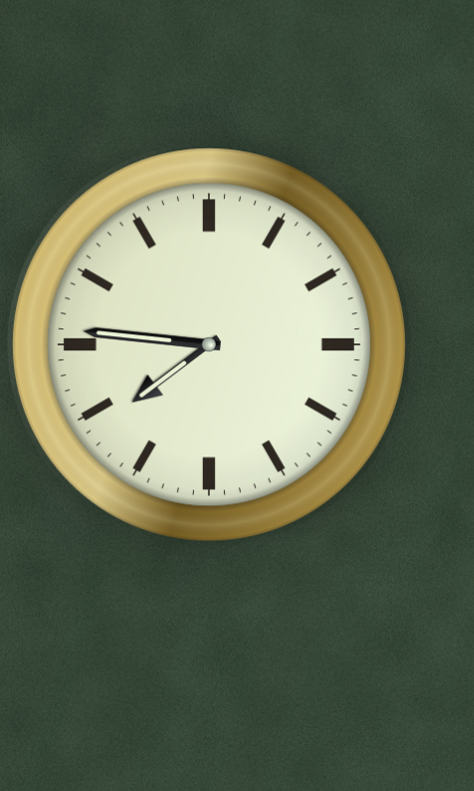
7:46
